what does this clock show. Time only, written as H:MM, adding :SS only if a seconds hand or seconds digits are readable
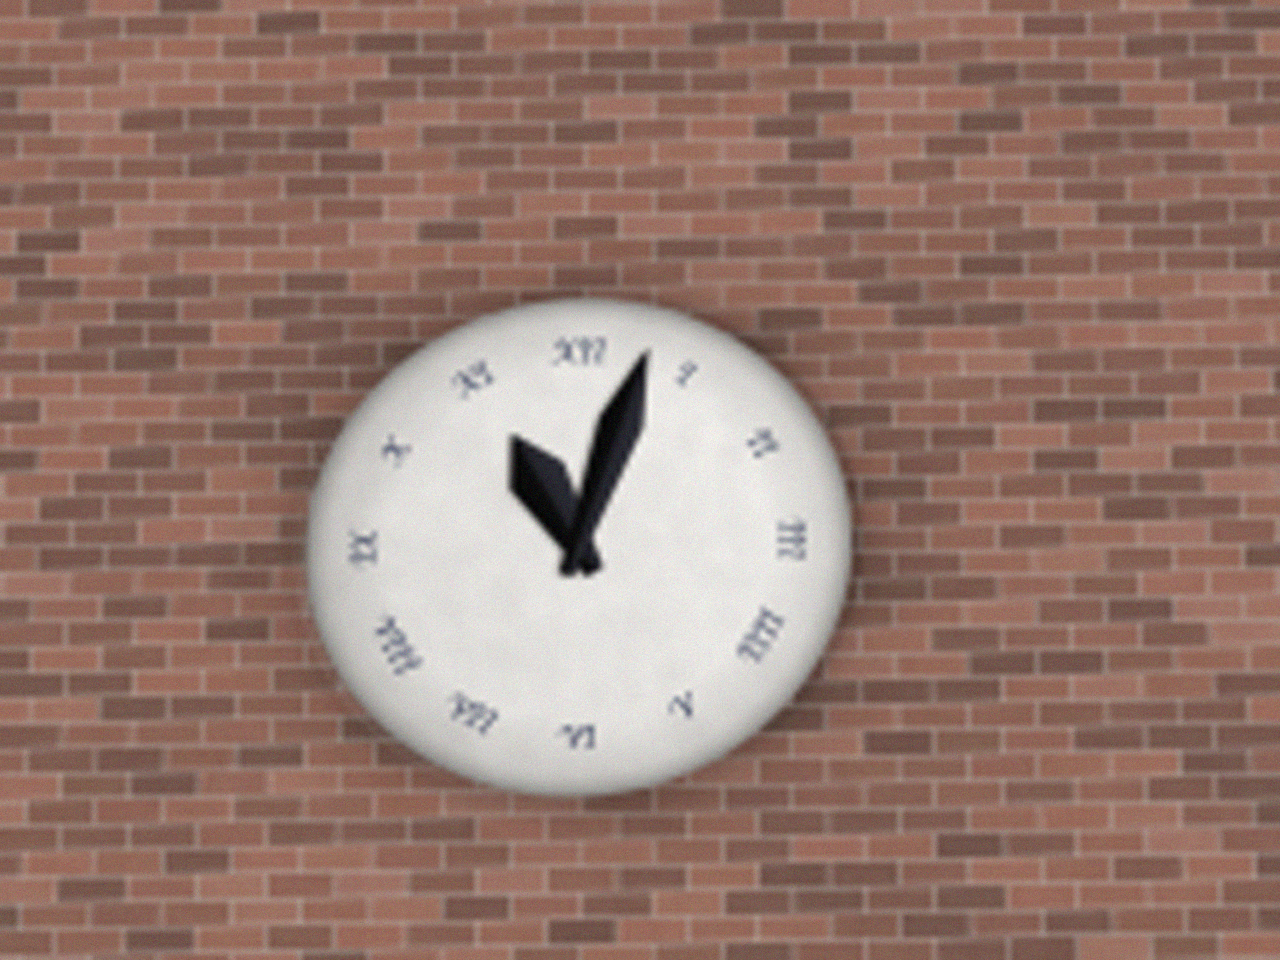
11:03
